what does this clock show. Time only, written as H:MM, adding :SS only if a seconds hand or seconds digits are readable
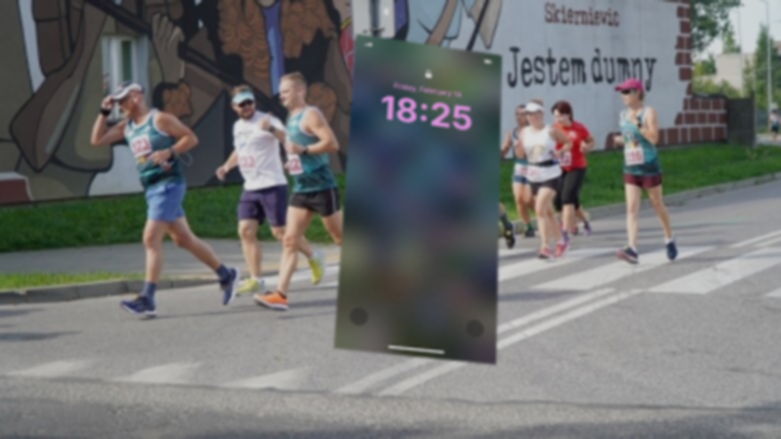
18:25
